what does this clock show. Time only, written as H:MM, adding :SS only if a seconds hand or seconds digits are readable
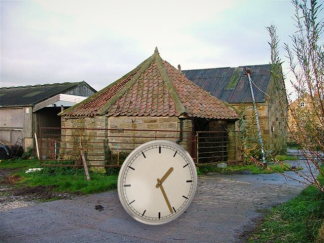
1:26
